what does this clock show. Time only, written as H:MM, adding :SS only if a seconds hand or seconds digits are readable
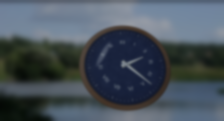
2:23
